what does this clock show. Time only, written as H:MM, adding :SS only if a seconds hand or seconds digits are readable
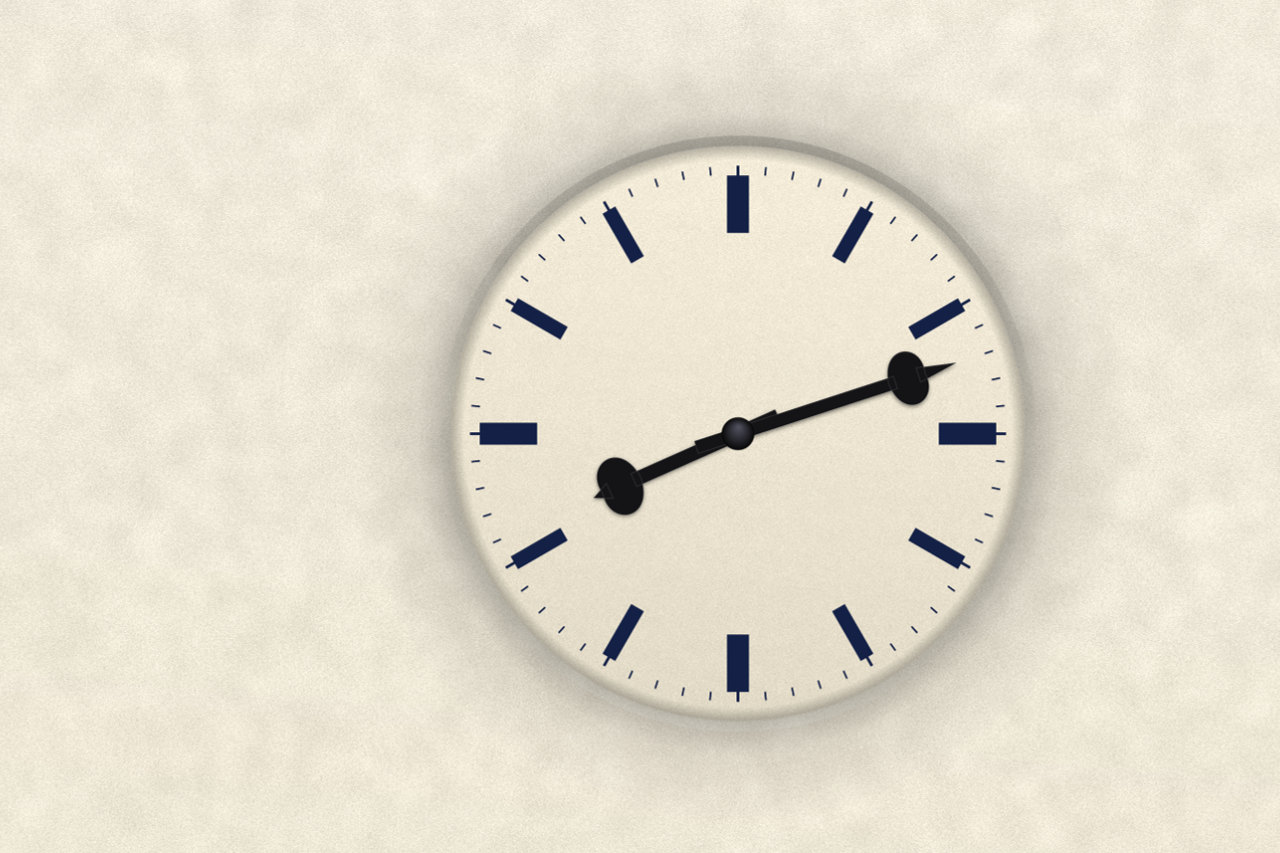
8:12
